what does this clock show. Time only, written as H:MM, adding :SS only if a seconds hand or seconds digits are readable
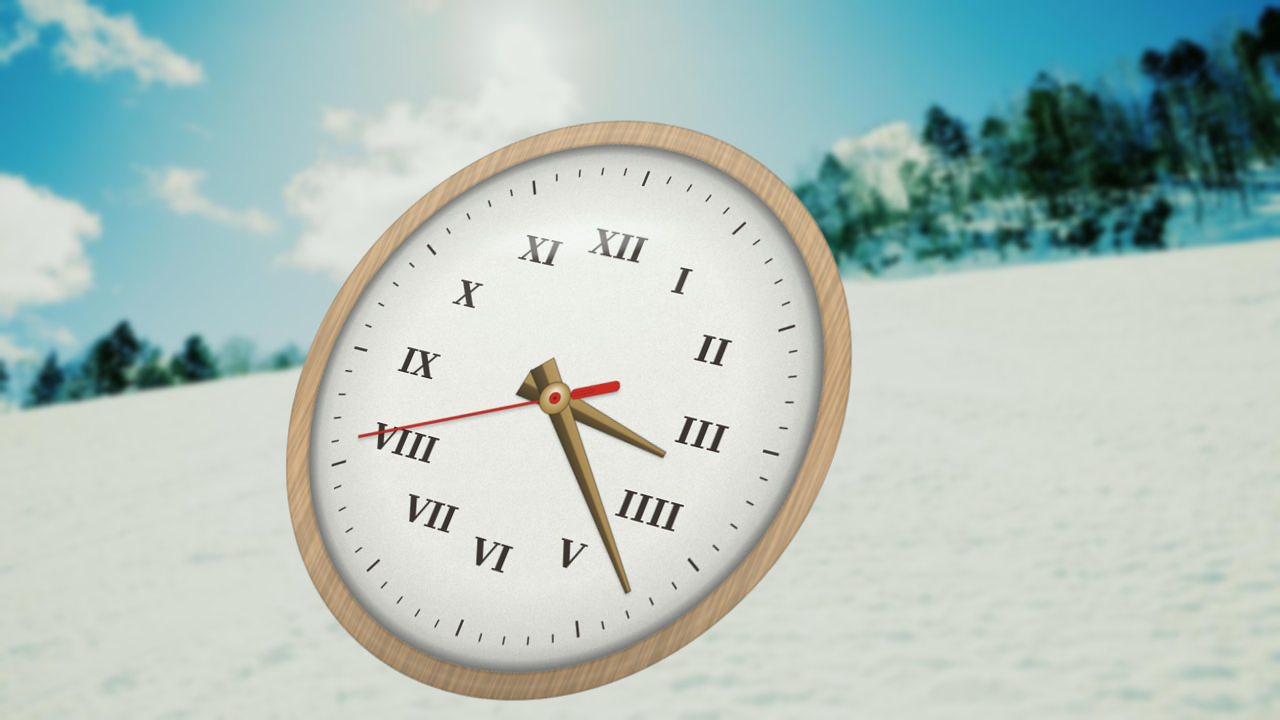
3:22:41
